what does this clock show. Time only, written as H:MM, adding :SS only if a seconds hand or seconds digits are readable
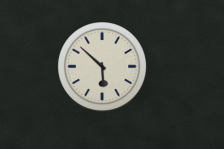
5:52
